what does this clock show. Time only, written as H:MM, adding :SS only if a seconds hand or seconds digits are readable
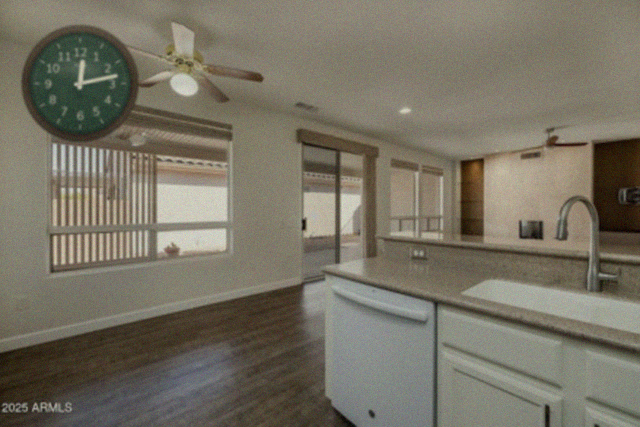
12:13
